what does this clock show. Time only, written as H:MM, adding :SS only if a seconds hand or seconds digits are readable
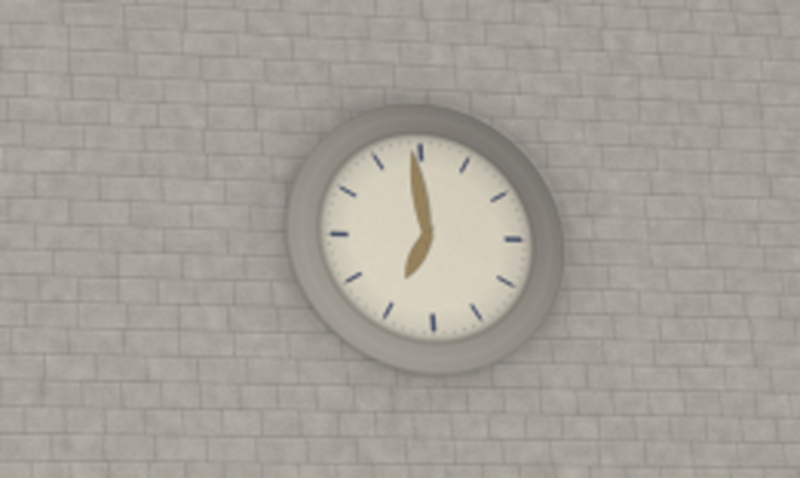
6:59
